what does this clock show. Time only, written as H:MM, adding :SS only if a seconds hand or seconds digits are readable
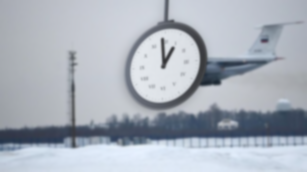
12:59
